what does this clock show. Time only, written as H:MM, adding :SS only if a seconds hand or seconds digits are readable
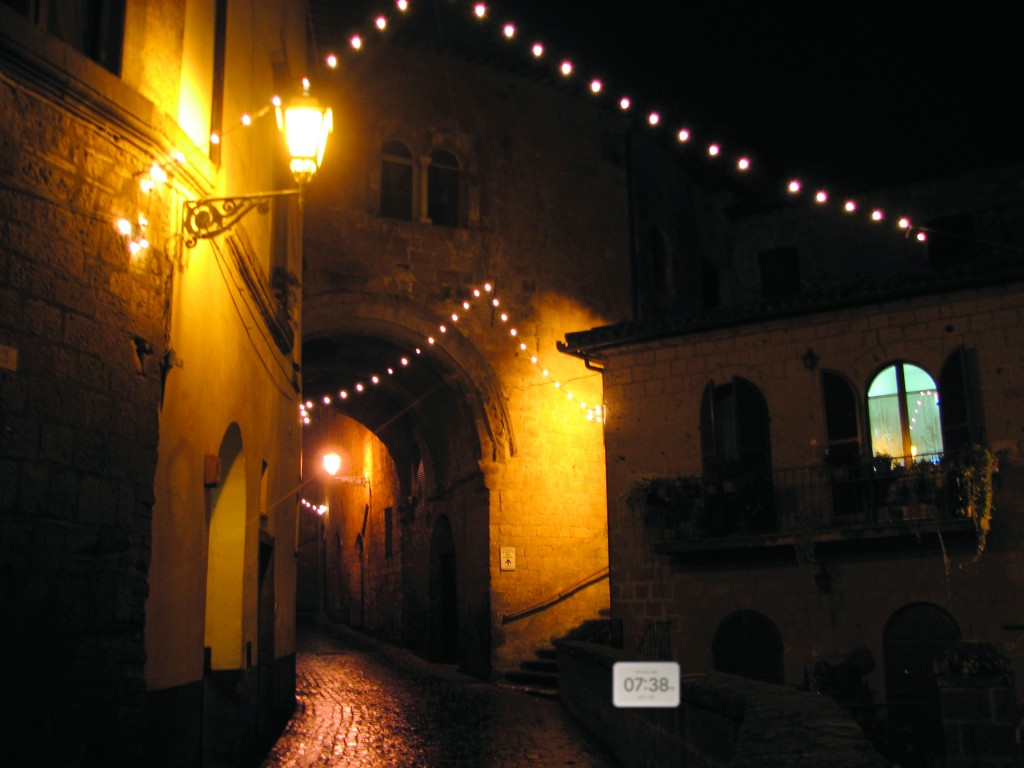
7:38
